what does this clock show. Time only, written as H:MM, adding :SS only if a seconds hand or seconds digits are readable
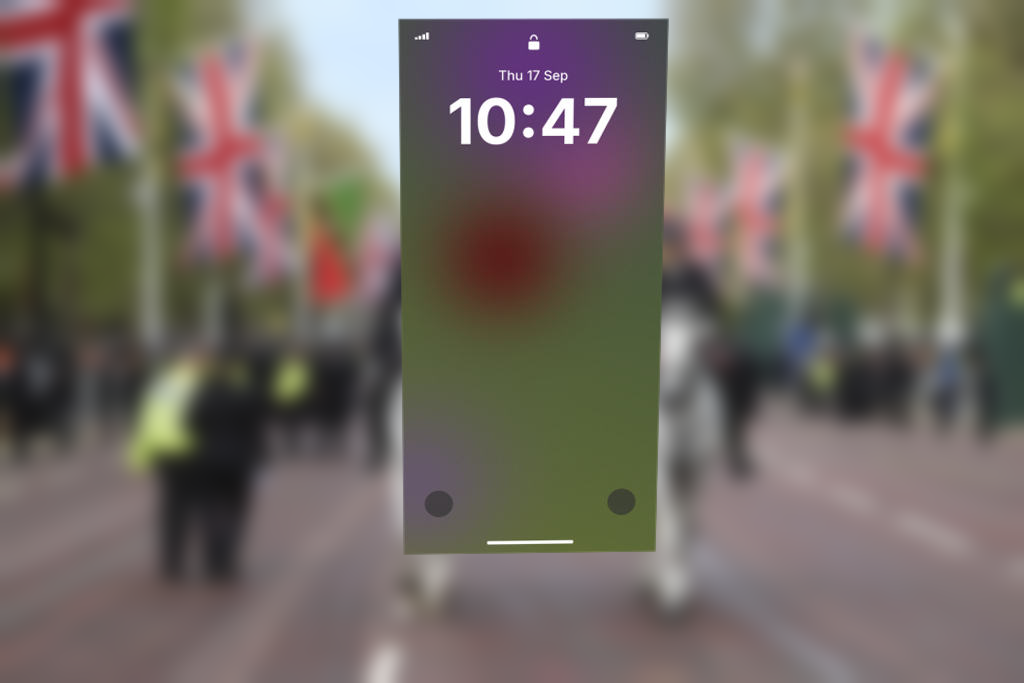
10:47
